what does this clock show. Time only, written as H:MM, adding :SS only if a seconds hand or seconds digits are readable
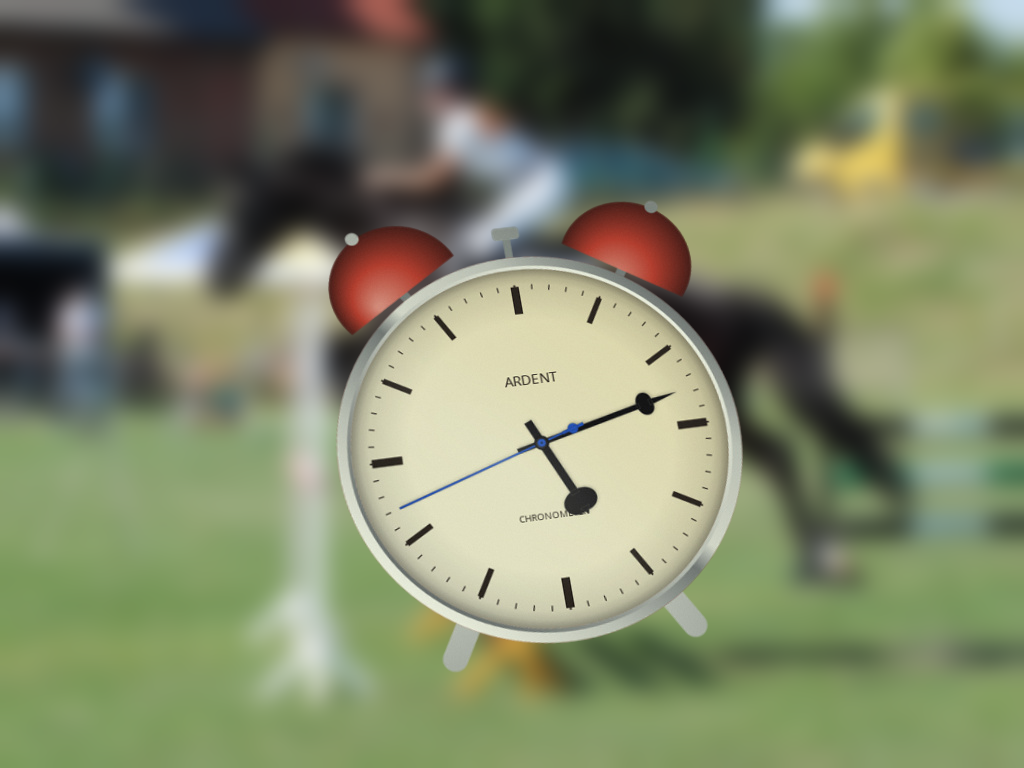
5:12:42
